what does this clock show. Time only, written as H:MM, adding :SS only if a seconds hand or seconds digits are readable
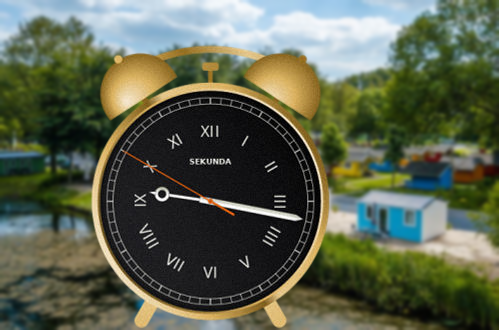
9:16:50
